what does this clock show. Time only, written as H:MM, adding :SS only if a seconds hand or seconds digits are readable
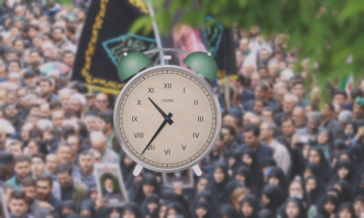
10:36
